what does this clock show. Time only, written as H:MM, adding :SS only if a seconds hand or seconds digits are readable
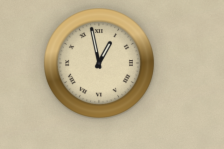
12:58
